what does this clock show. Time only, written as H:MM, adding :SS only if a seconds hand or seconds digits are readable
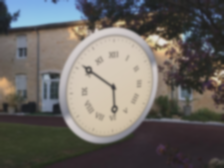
5:51
